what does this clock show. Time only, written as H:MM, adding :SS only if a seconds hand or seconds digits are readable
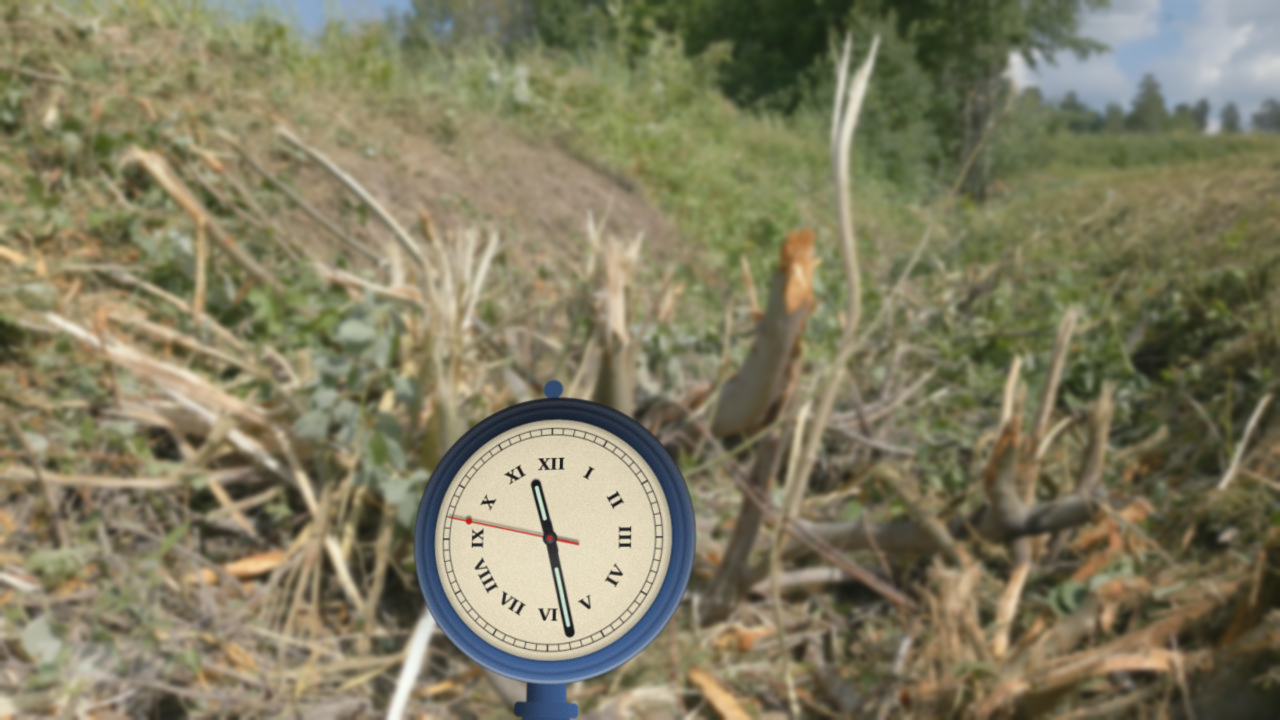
11:27:47
